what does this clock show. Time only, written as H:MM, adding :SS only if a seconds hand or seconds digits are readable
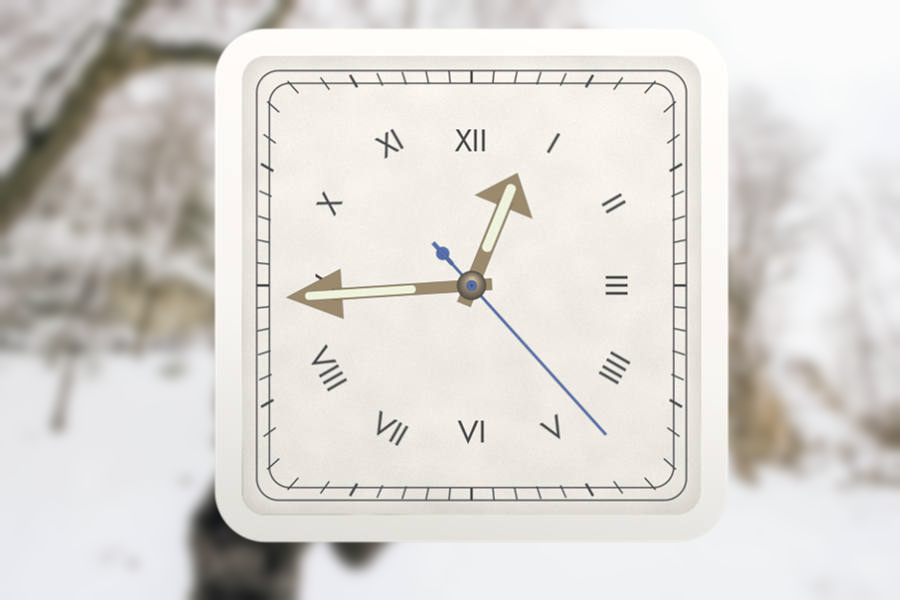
12:44:23
